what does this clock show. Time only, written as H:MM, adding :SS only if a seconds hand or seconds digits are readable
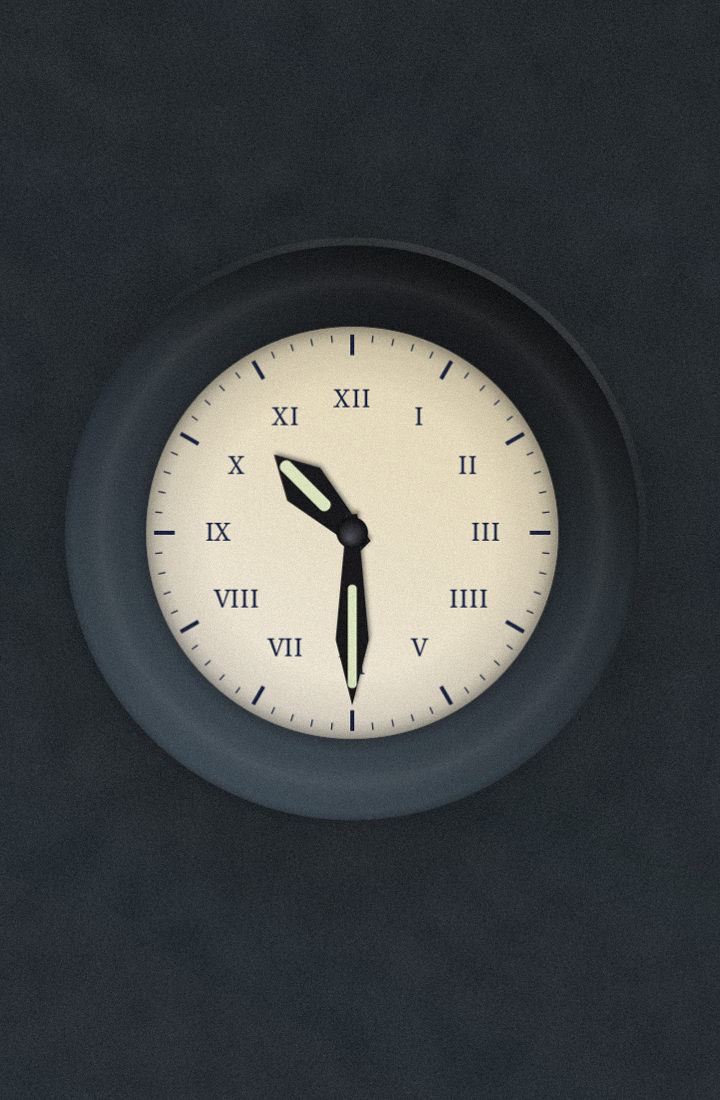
10:30
